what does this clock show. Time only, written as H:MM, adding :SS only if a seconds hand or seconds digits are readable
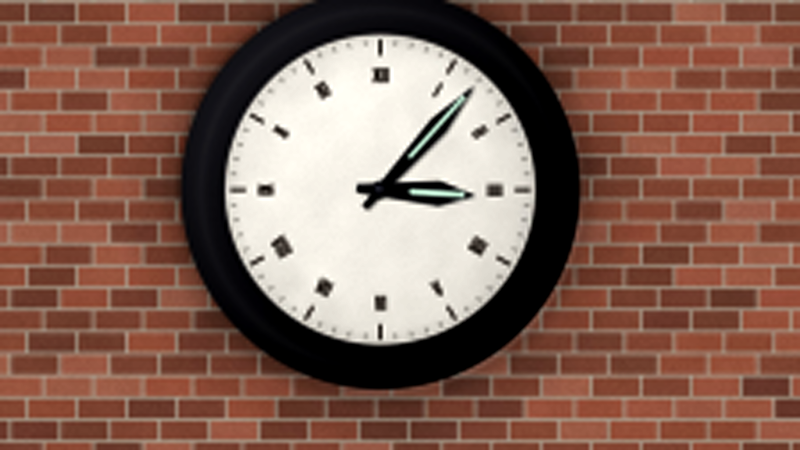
3:07
